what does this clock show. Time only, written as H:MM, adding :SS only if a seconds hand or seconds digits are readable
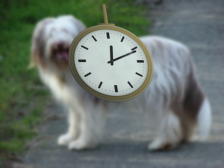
12:11
